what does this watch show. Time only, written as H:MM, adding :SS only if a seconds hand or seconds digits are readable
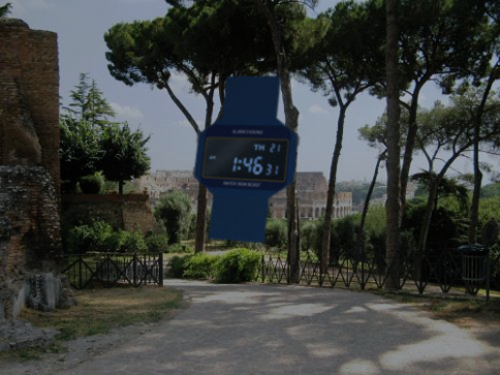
1:46:31
